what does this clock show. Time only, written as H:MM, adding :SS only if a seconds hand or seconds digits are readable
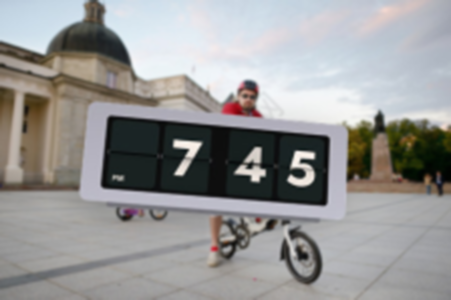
7:45
